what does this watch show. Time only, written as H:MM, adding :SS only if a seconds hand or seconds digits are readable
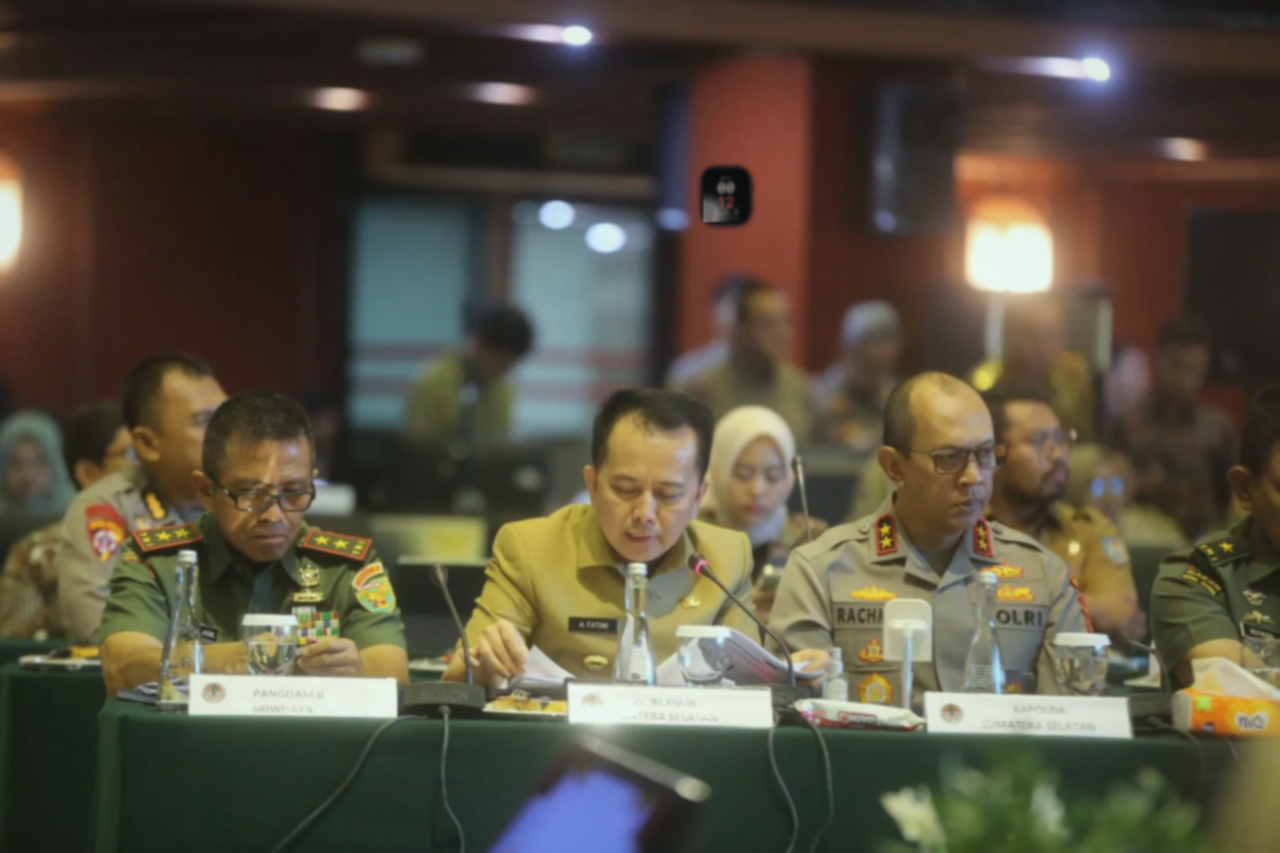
0:12
